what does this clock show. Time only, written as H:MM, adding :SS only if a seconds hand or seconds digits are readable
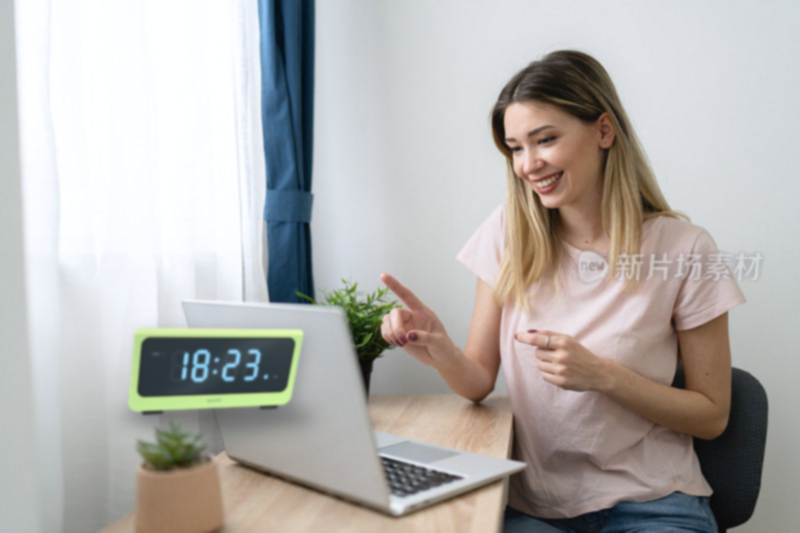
18:23
